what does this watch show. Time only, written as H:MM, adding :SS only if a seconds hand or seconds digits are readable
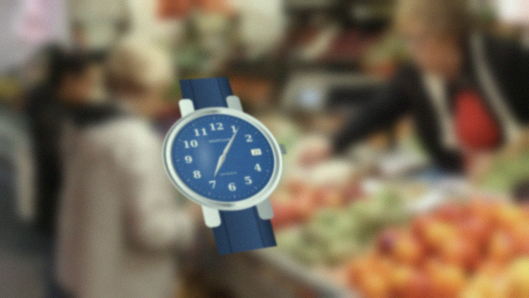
7:06
